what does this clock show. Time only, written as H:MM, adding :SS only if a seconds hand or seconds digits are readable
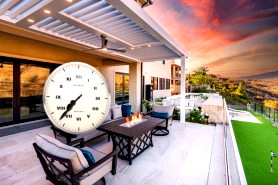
7:37
